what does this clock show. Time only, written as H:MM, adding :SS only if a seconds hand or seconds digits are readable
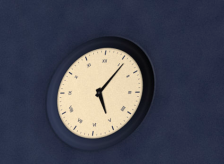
5:06
